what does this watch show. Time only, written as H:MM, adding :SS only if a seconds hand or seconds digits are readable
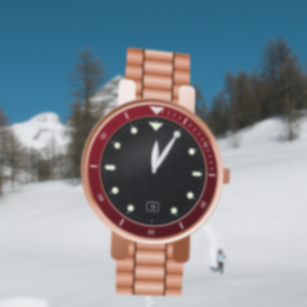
12:05
